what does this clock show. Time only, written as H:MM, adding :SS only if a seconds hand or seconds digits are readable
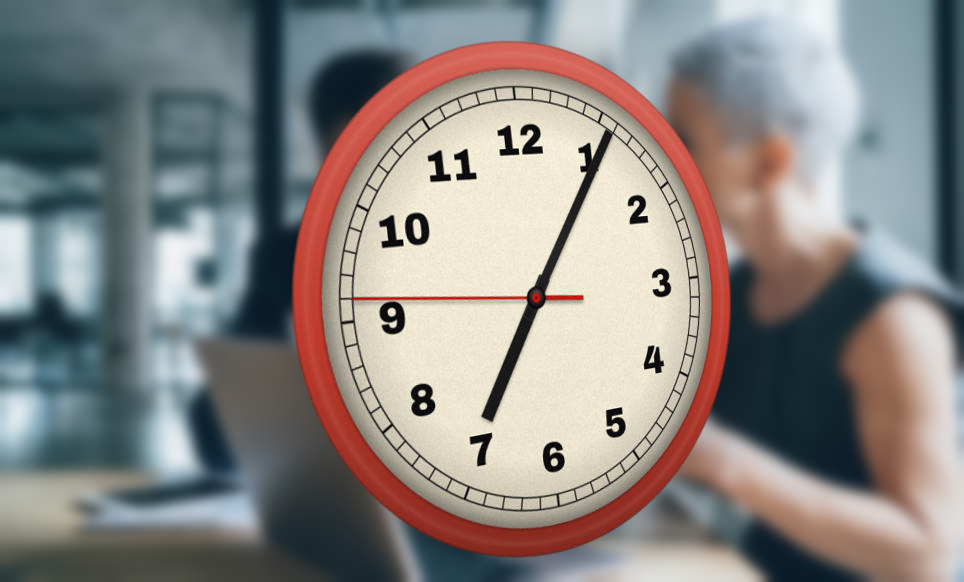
7:05:46
